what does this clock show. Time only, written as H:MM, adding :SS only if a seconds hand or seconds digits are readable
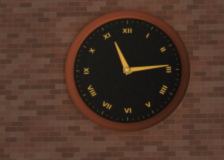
11:14
